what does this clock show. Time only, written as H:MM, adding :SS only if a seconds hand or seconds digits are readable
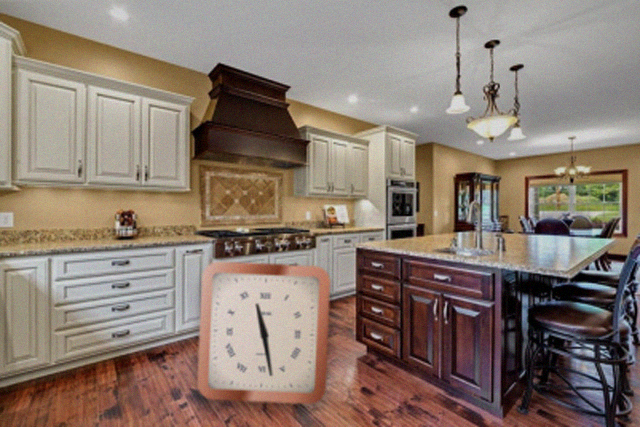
11:28
